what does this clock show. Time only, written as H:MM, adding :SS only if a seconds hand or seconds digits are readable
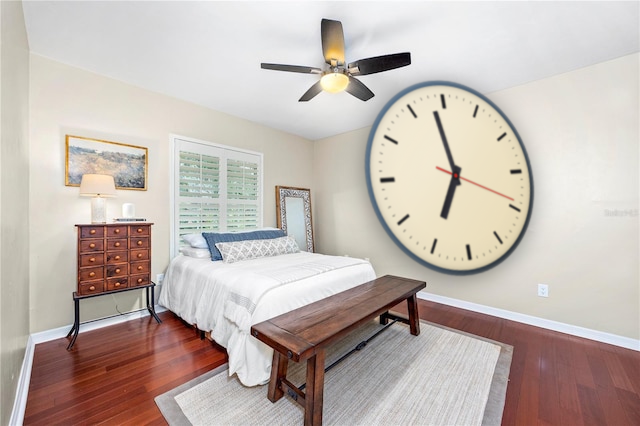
6:58:19
